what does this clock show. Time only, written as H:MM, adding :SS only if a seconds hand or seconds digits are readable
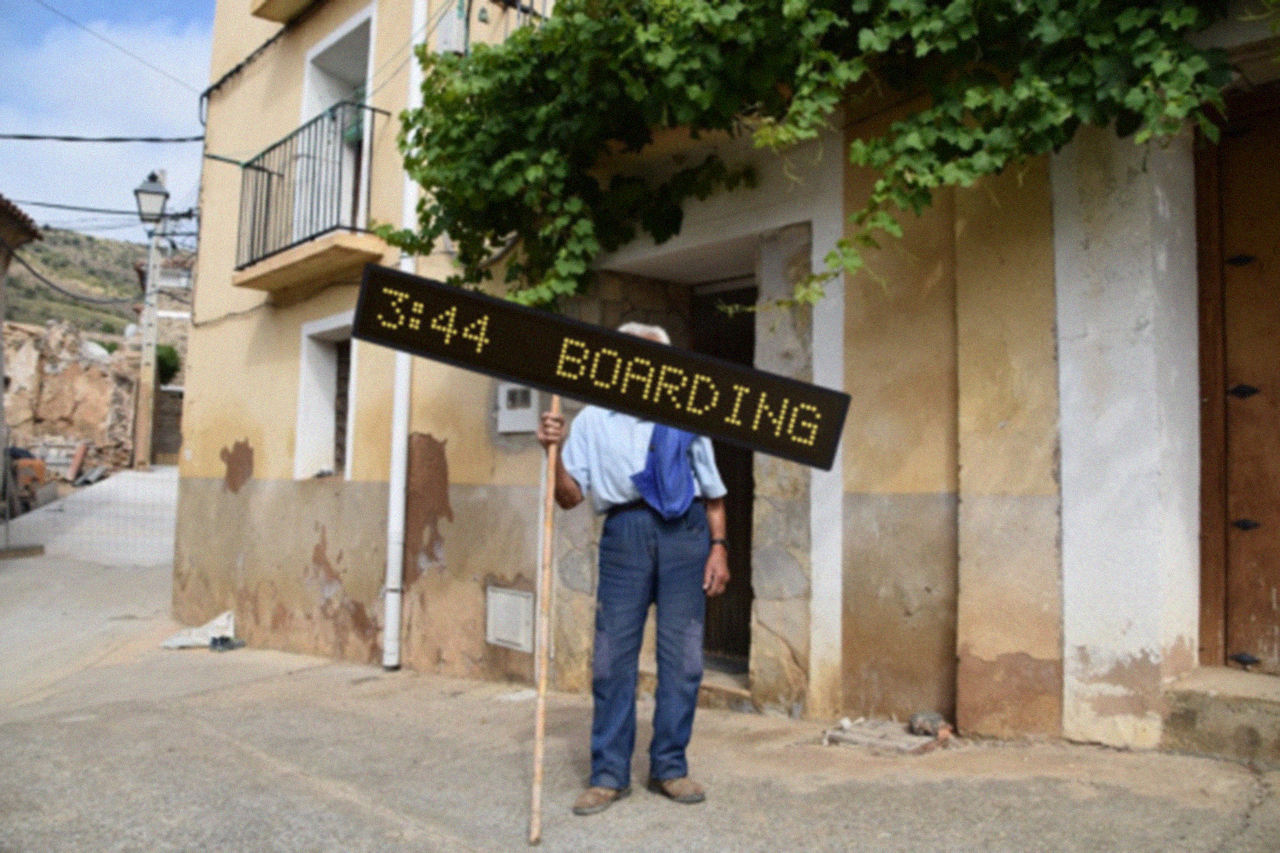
3:44
